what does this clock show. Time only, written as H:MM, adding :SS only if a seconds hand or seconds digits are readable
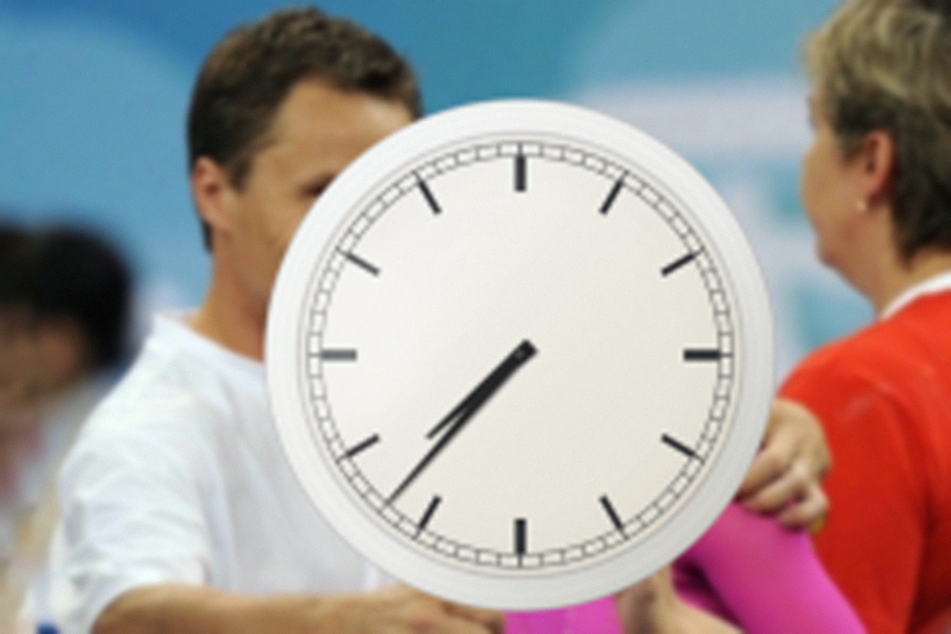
7:37
